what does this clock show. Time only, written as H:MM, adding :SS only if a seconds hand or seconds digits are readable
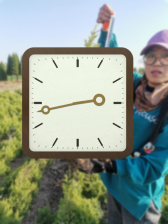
2:43
